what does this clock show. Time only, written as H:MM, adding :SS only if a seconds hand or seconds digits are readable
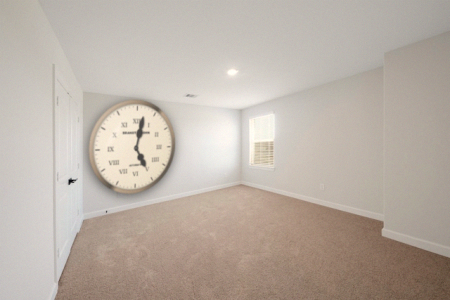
5:02
